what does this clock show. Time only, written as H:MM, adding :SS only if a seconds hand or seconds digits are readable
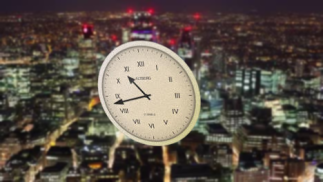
10:43
